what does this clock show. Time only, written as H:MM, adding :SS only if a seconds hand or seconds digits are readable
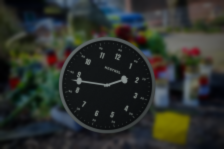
1:43
